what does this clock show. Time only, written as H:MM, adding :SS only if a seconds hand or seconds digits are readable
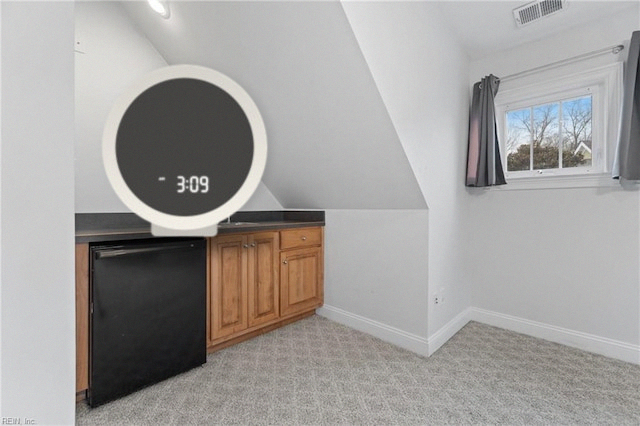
3:09
